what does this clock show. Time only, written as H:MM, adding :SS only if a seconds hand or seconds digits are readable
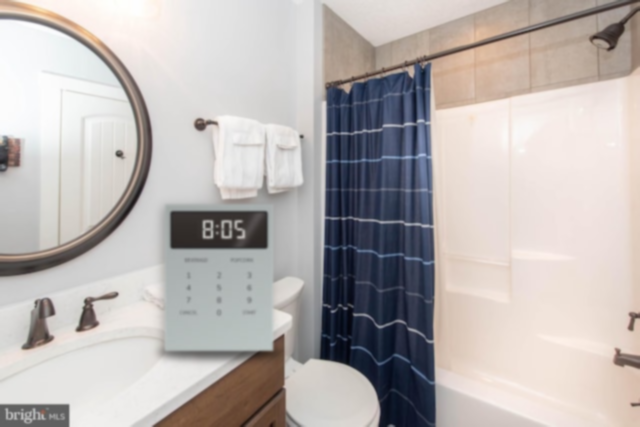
8:05
